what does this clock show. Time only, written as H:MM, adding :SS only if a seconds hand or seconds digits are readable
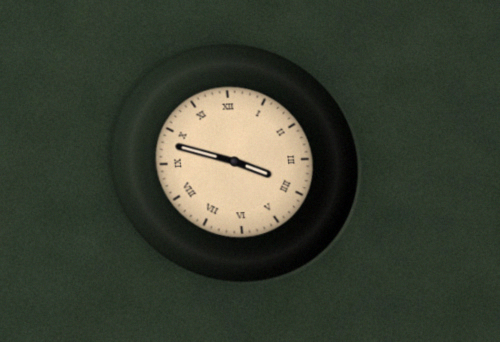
3:48
